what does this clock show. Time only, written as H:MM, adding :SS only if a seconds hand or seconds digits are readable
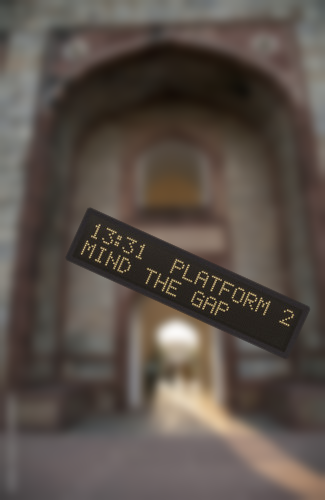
13:31
